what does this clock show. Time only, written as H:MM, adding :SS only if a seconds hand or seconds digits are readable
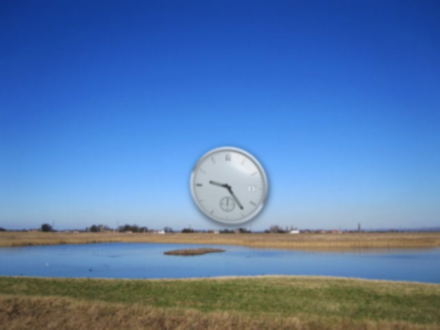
9:24
